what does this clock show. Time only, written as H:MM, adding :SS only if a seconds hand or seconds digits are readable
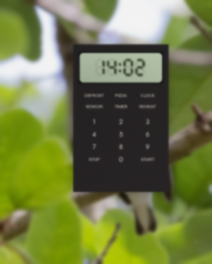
14:02
